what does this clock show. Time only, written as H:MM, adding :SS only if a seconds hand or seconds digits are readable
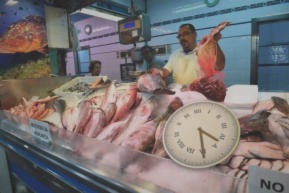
4:30
